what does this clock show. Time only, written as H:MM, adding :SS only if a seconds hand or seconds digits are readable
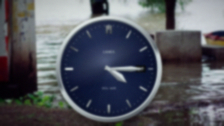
4:15
